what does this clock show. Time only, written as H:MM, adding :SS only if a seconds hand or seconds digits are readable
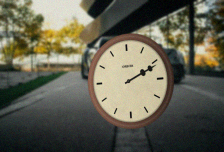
2:11
